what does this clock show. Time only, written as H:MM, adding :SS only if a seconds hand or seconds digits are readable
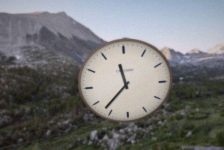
11:37
